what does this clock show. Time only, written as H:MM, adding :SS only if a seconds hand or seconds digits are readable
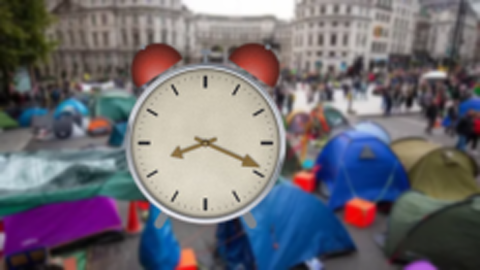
8:19
